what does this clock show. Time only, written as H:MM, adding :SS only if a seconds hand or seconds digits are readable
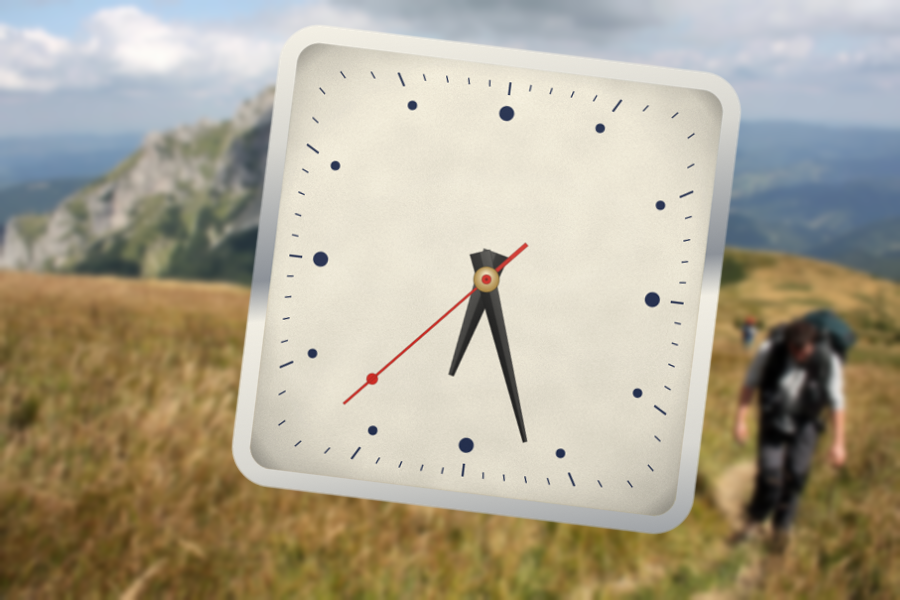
6:26:37
